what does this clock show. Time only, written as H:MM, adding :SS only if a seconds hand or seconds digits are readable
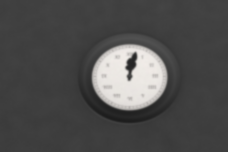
12:02
